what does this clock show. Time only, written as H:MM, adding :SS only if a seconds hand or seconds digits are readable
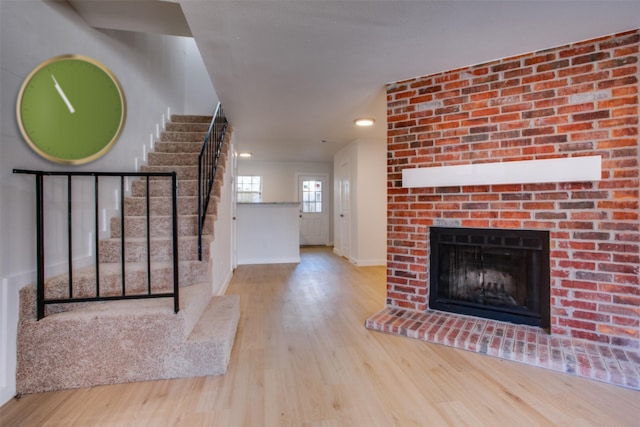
10:55
